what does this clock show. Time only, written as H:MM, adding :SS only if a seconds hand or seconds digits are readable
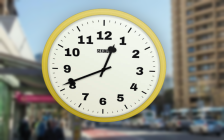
12:41
